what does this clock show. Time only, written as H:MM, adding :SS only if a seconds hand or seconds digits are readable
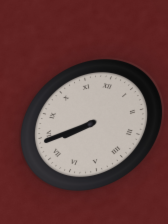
7:39
